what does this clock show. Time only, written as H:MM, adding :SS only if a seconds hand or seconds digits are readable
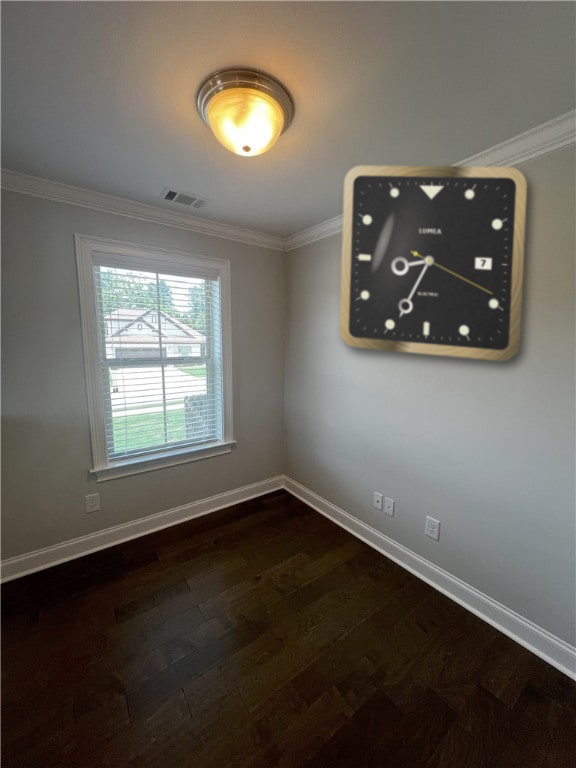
8:34:19
